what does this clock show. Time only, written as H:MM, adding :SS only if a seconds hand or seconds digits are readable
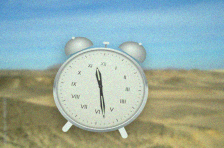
11:28
